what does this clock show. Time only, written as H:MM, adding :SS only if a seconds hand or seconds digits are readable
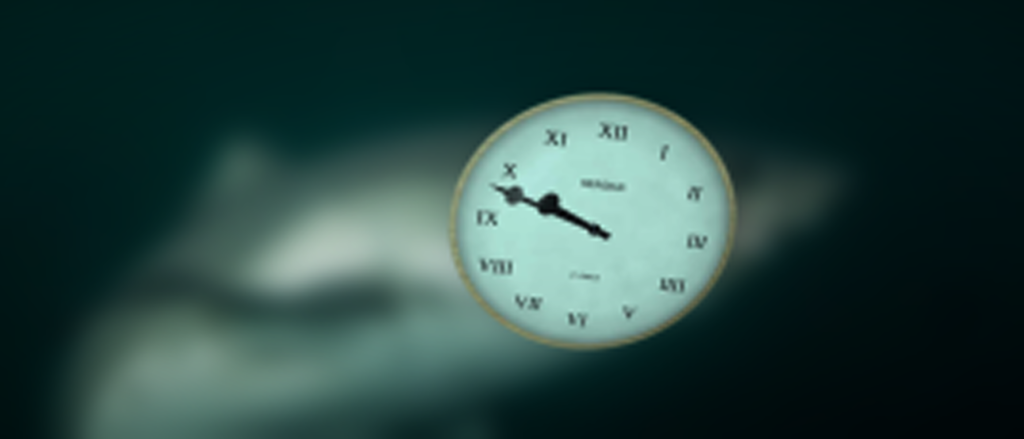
9:48
